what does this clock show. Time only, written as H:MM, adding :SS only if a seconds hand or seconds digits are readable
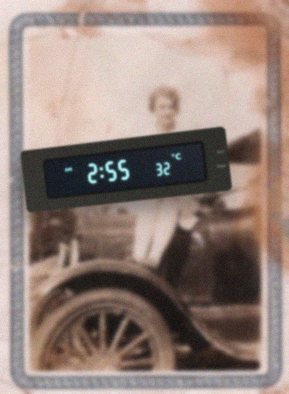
2:55
